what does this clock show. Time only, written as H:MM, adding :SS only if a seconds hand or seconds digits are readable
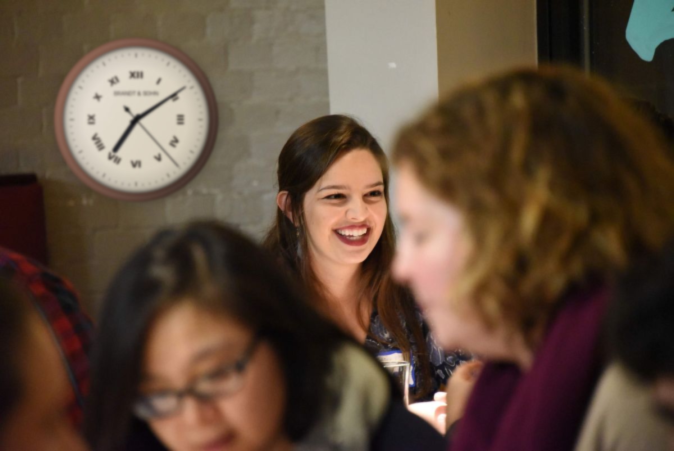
7:09:23
